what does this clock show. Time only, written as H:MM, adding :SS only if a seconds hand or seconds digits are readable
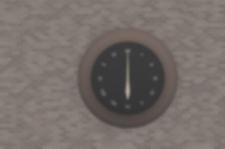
6:00
